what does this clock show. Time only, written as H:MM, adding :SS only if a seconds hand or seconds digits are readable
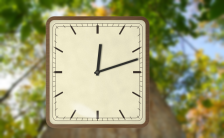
12:12
